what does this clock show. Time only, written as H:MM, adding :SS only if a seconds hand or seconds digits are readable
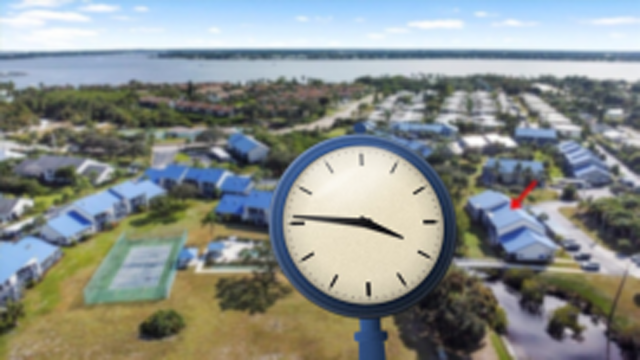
3:46
